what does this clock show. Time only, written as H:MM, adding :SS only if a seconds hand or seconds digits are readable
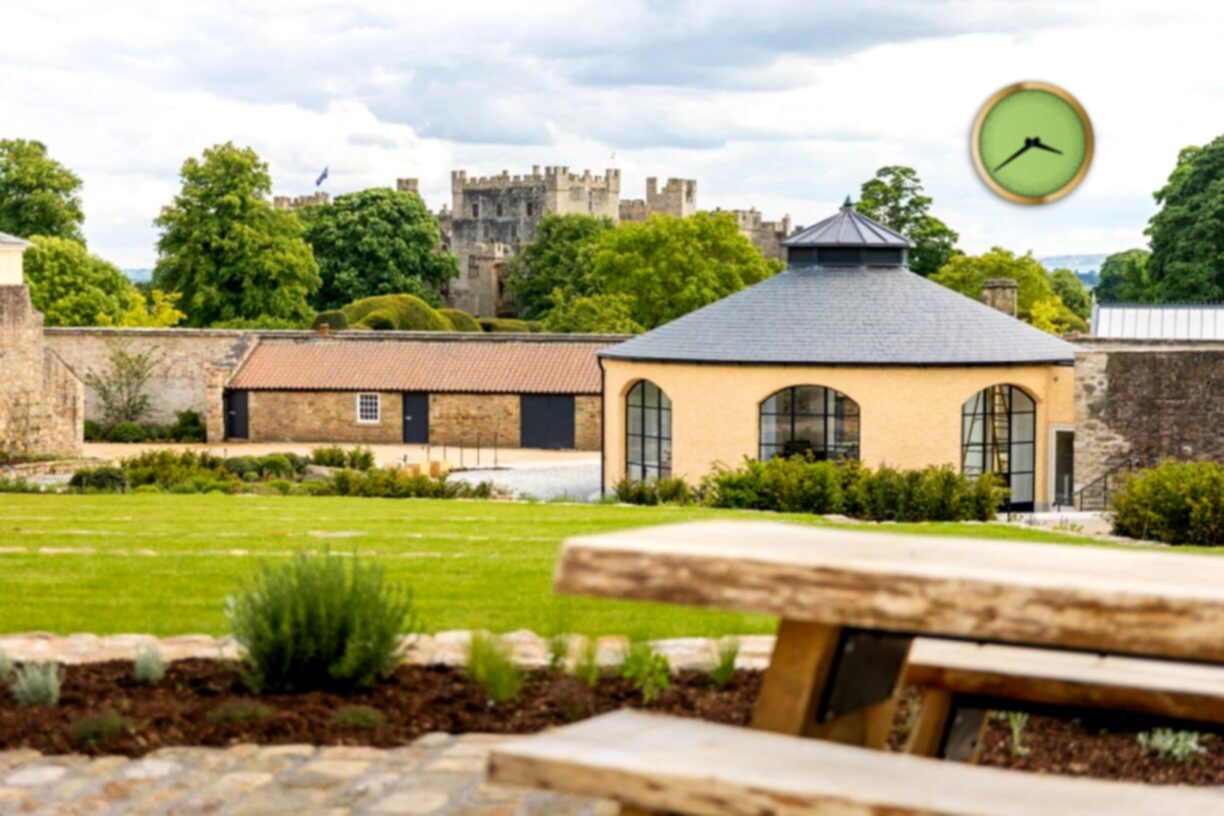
3:39
